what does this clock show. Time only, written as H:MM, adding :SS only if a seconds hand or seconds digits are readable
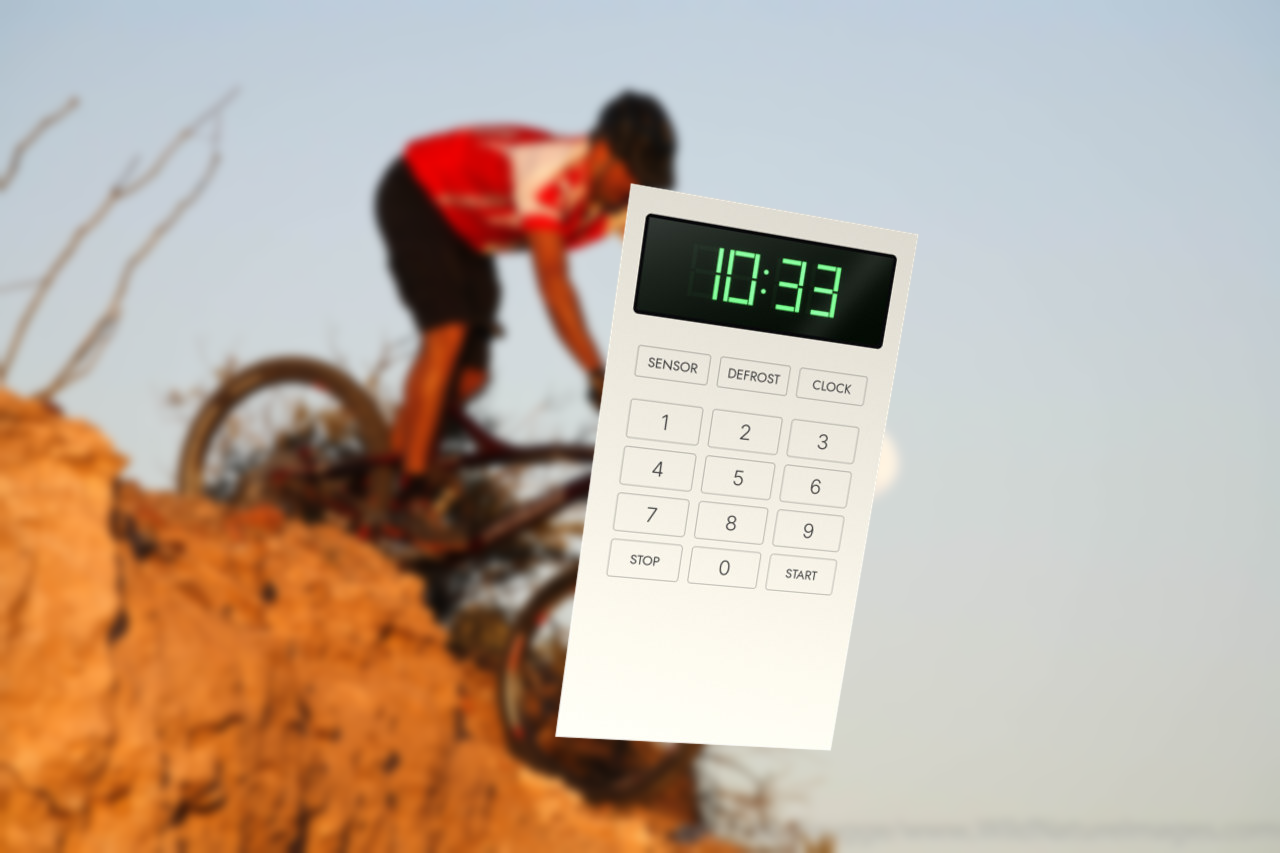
10:33
